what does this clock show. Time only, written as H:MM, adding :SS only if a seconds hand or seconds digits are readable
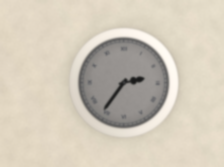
2:36
